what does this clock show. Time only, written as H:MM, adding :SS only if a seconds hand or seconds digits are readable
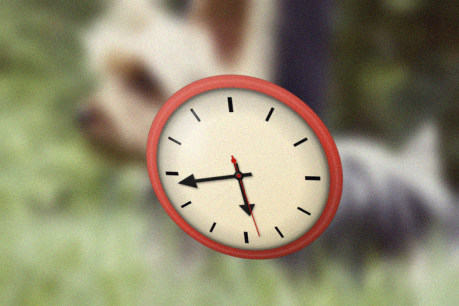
5:43:28
